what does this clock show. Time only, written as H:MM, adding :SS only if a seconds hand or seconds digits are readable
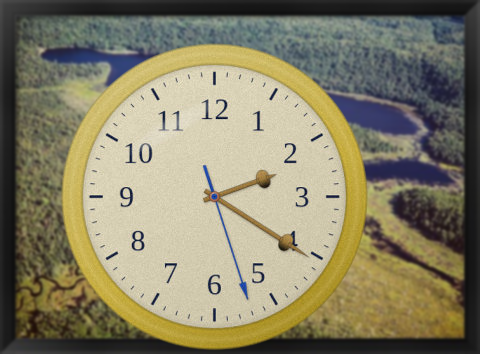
2:20:27
